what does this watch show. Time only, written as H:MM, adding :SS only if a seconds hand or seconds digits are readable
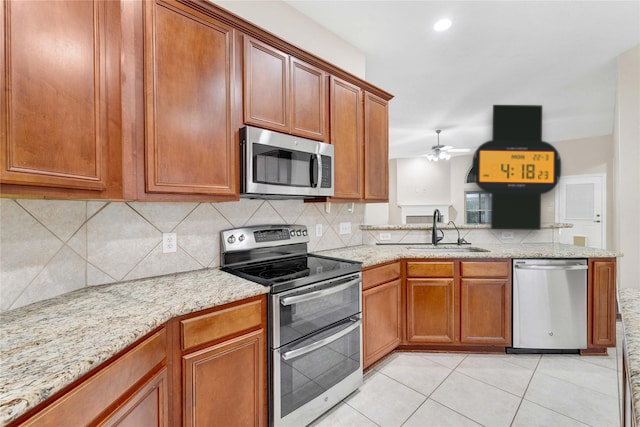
4:18
